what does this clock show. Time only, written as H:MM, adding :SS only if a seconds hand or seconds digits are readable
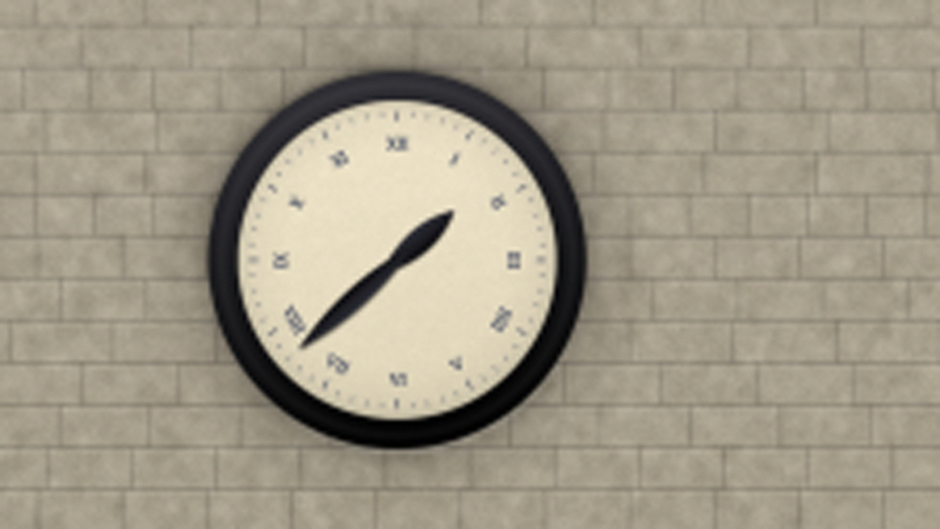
1:38
